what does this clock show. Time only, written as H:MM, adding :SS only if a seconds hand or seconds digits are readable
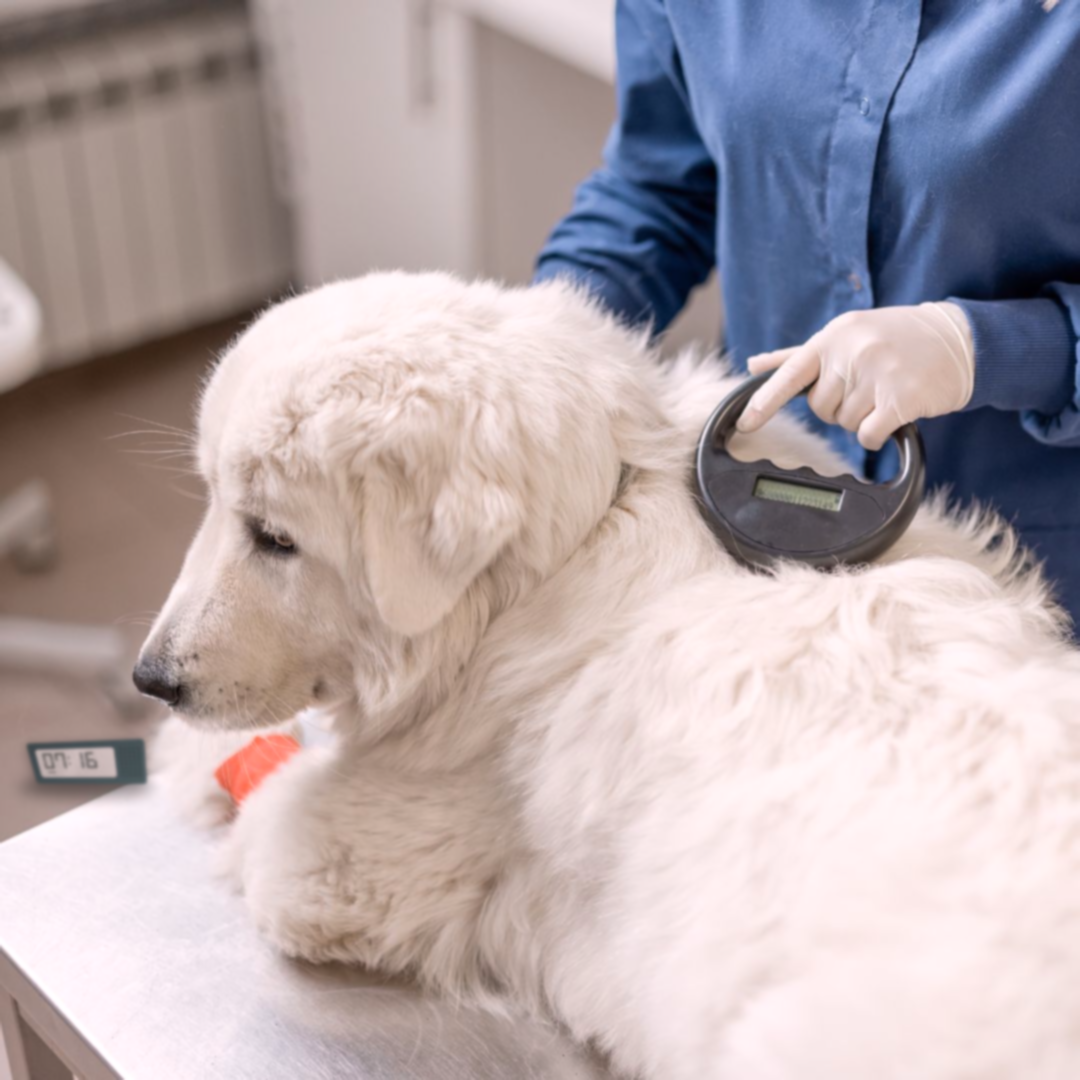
7:16
